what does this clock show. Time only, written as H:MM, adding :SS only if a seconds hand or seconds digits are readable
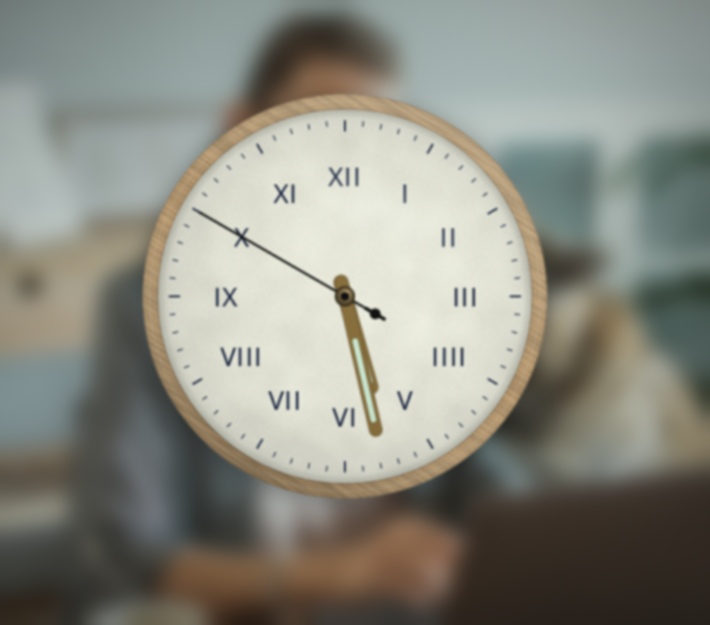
5:27:50
